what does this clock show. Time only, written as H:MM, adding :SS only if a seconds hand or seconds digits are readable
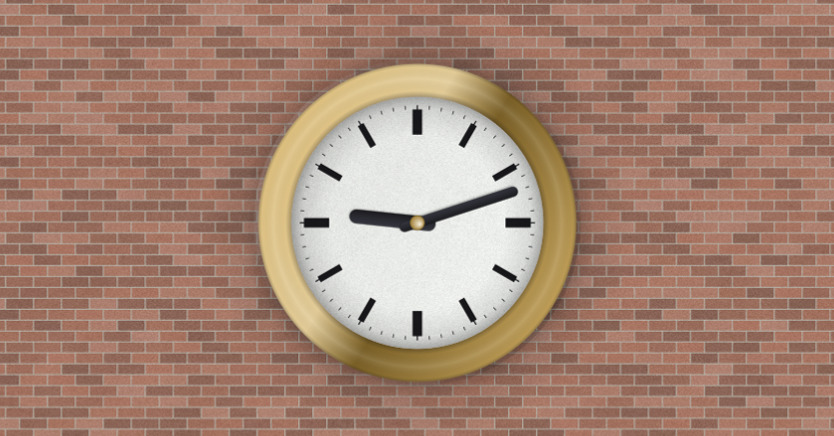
9:12
